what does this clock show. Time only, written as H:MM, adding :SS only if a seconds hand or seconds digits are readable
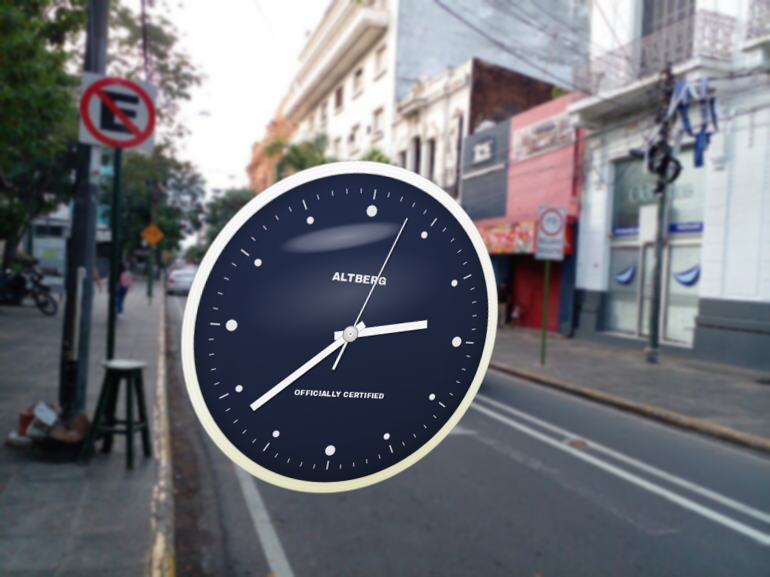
2:38:03
